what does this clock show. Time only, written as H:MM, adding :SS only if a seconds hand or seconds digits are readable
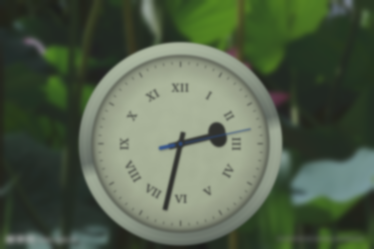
2:32:13
